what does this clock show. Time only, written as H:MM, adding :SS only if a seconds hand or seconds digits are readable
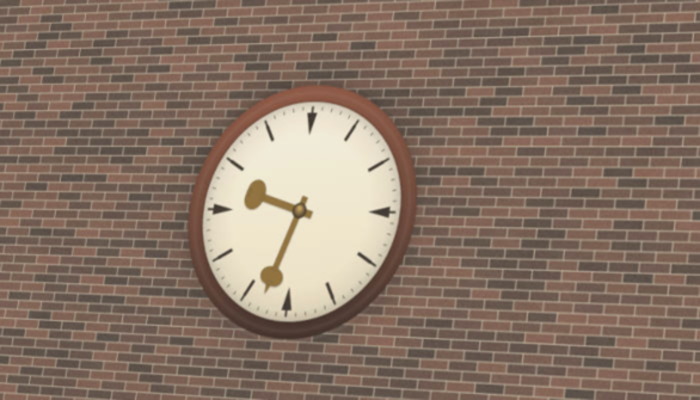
9:33
